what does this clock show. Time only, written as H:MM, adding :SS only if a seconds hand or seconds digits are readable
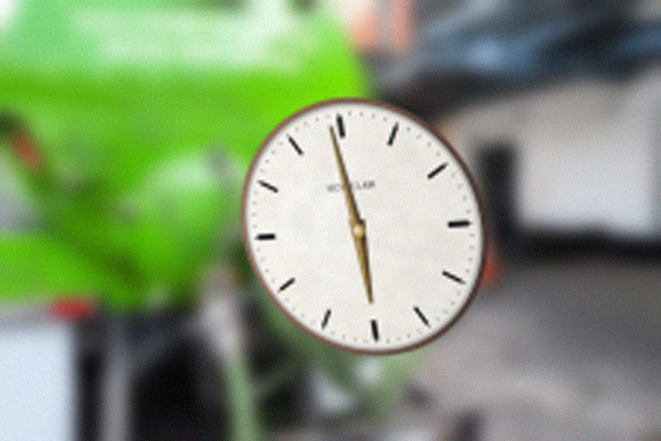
5:59
